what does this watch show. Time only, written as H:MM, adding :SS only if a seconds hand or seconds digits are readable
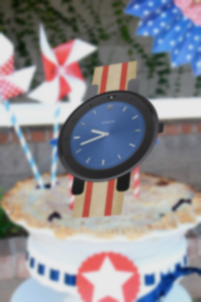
9:42
